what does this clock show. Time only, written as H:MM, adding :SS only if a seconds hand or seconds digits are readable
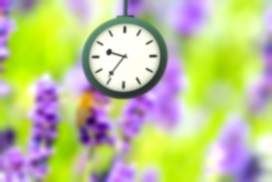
9:36
